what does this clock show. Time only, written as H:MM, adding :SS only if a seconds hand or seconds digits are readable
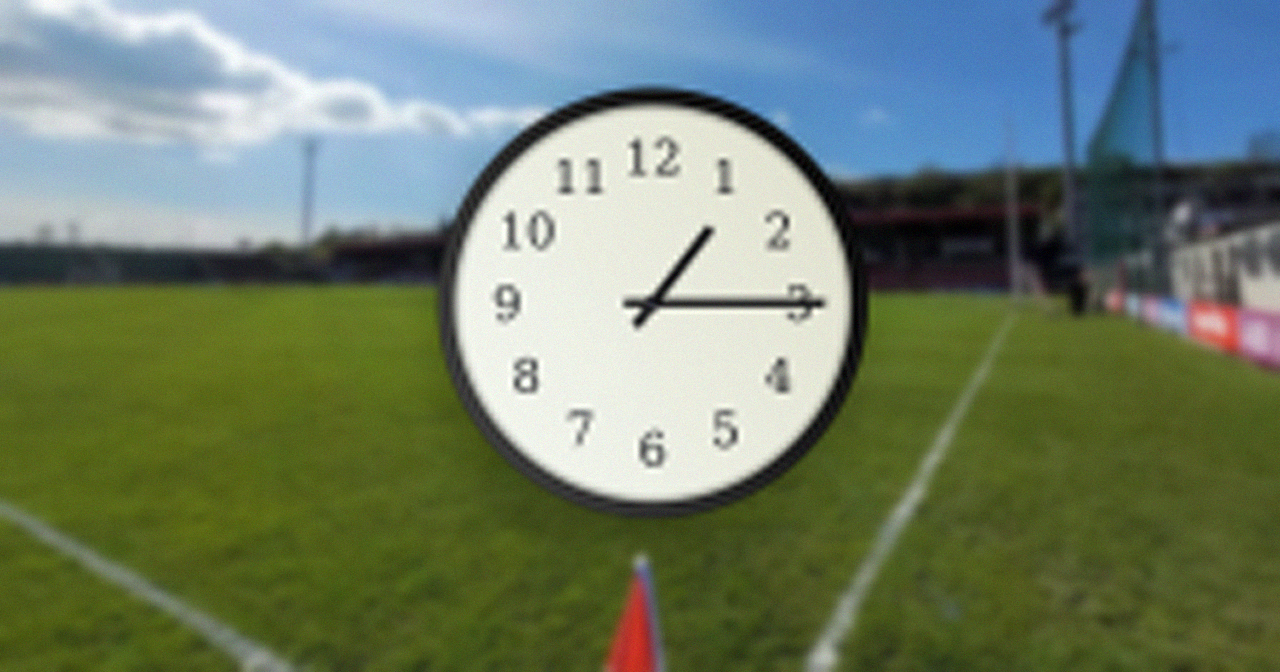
1:15
